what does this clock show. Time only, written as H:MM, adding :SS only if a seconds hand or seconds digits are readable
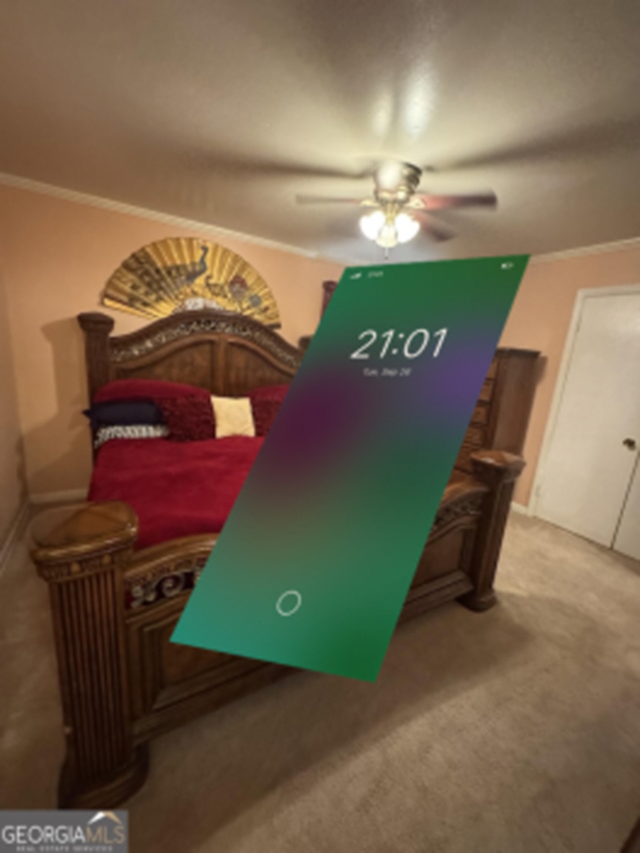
21:01
